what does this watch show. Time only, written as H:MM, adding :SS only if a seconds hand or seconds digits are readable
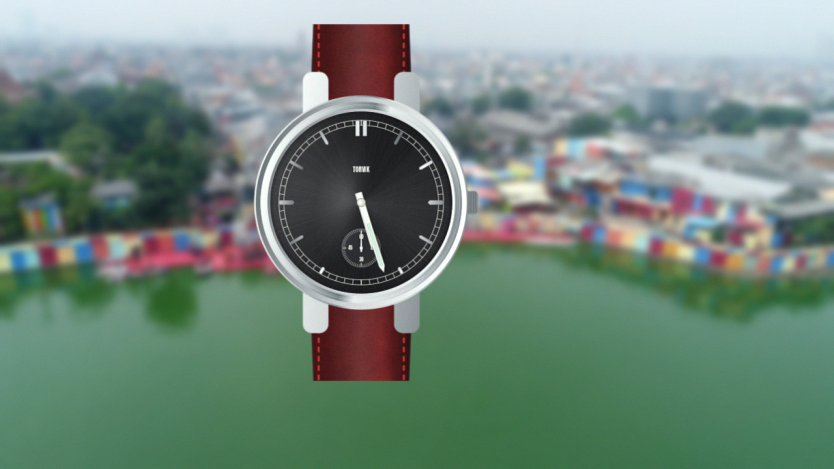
5:27
